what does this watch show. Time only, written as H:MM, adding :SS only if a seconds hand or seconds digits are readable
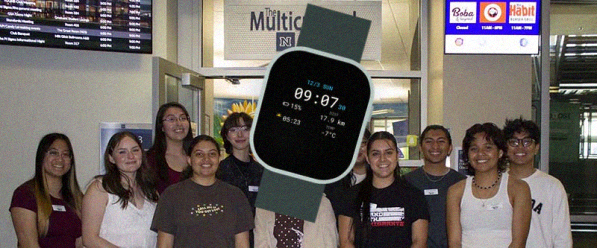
9:07
